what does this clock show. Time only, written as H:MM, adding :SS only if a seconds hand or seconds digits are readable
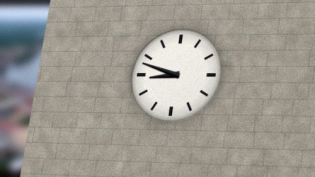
8:48
